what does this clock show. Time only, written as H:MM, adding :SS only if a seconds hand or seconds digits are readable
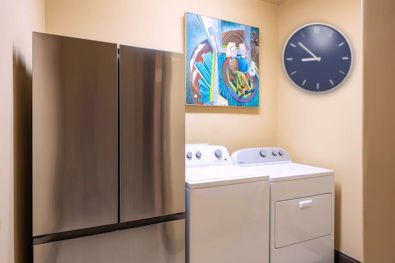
8:52
